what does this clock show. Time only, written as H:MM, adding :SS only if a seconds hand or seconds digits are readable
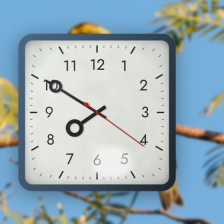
7:50:21
